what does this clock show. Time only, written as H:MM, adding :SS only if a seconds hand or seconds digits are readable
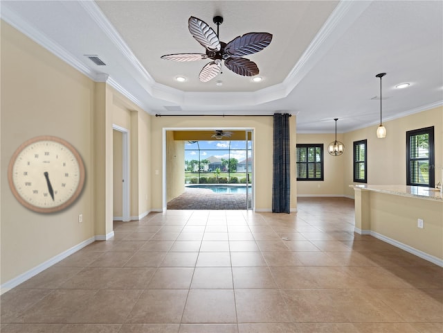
5:27
